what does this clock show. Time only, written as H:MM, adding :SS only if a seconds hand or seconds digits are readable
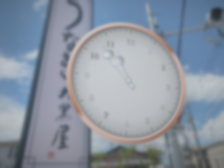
10:53
